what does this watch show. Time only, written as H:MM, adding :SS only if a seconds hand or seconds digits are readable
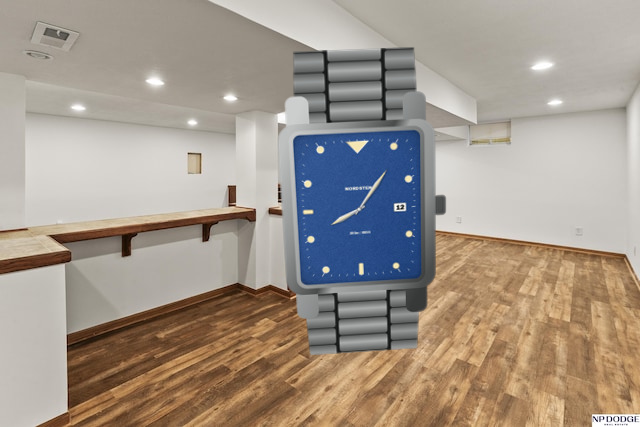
8:06
